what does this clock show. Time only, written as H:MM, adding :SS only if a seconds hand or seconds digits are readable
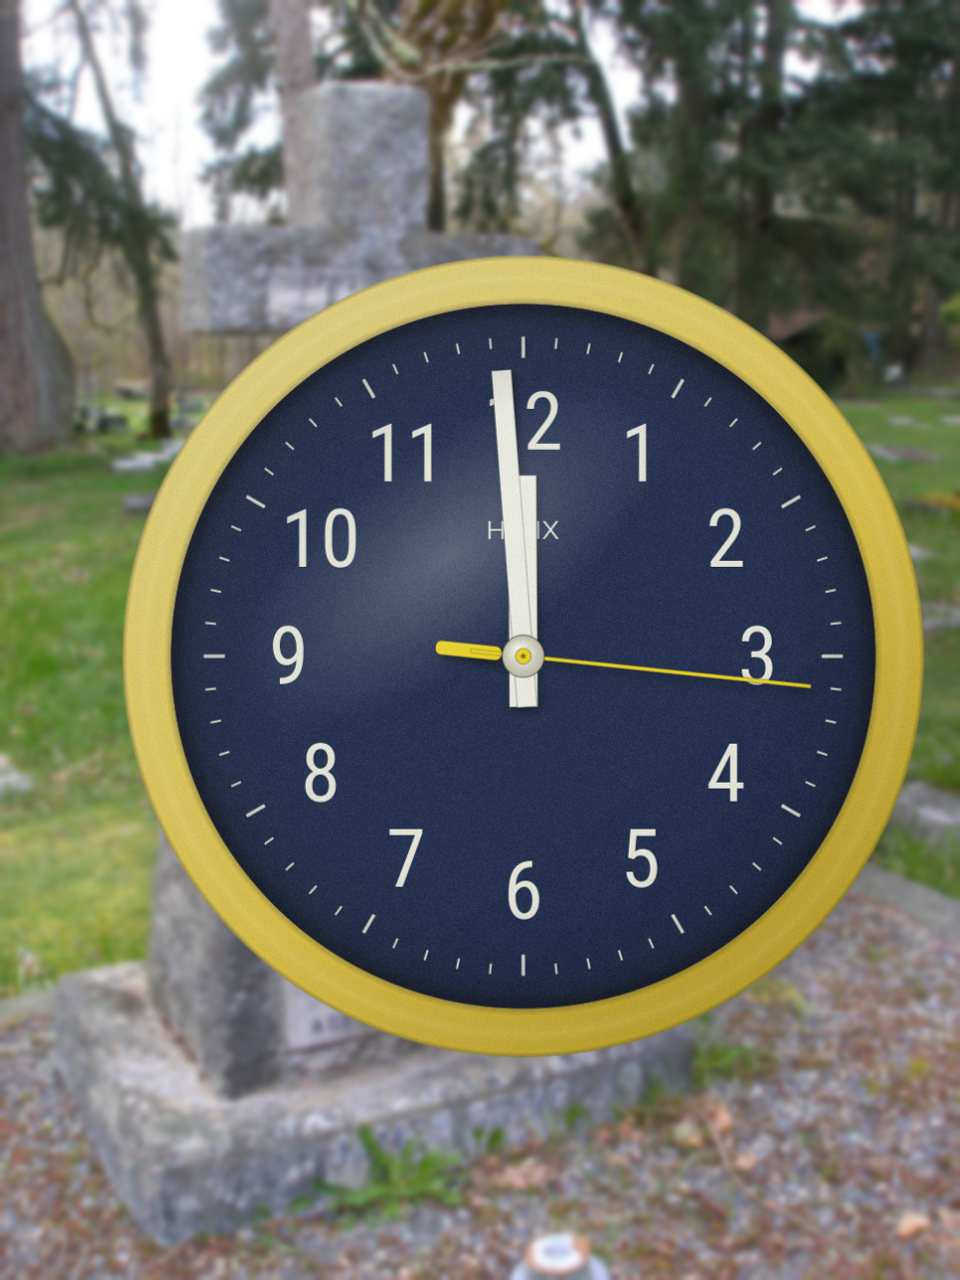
11:59:16
